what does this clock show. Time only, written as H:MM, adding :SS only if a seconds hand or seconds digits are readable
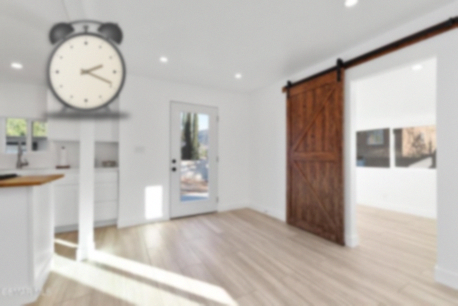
2:19
